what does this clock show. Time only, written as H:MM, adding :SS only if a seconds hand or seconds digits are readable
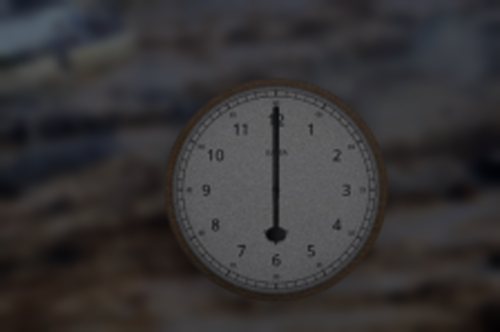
6:00
